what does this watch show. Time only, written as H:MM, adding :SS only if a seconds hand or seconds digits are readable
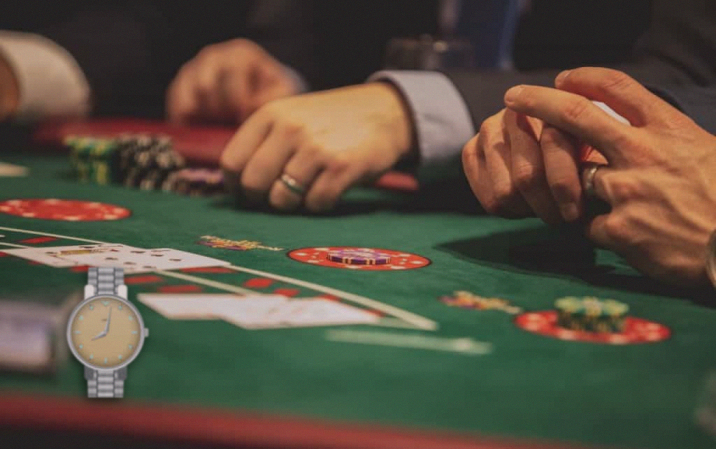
8:02
